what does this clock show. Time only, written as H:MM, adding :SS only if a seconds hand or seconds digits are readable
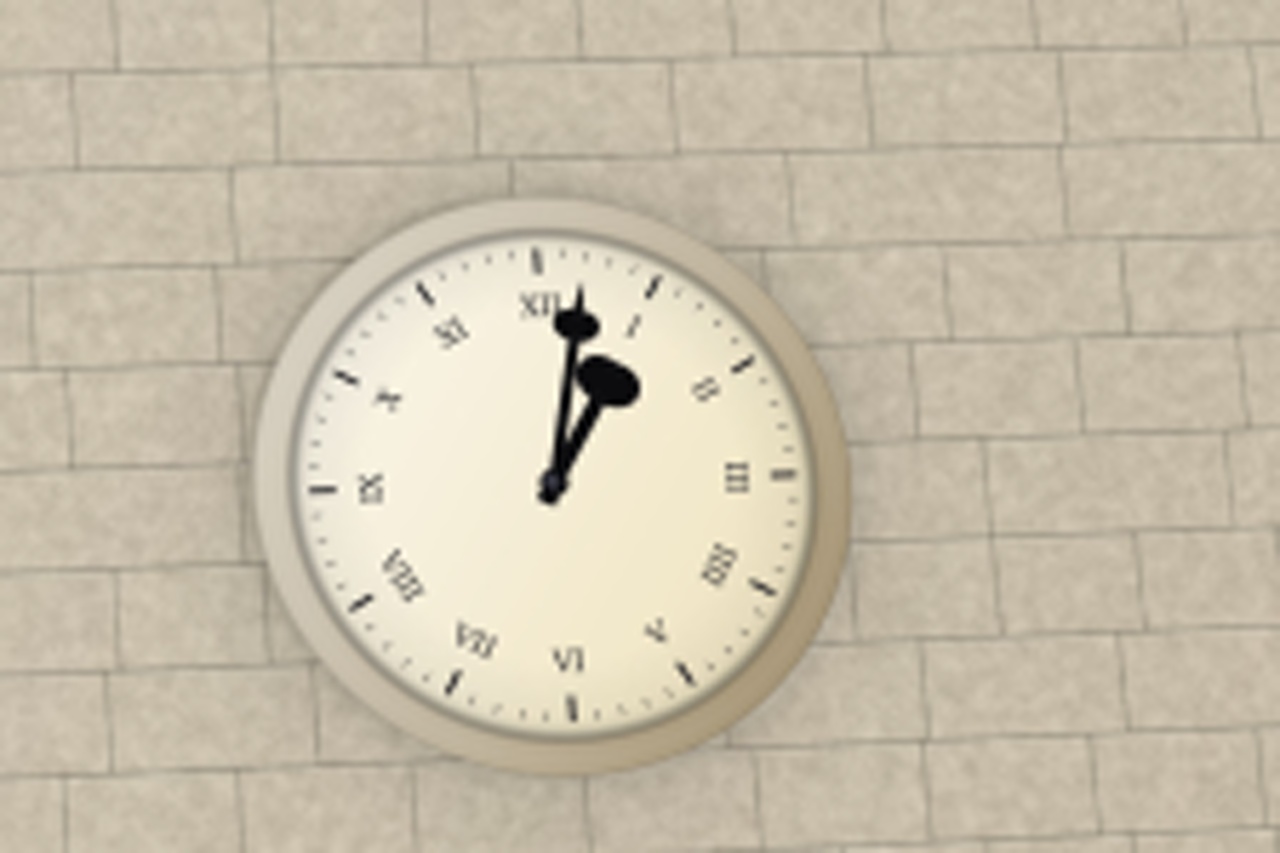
1:02
